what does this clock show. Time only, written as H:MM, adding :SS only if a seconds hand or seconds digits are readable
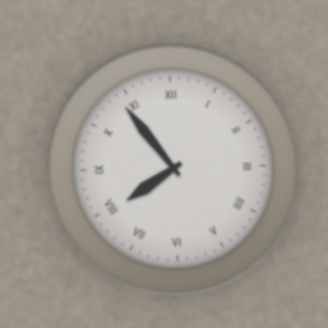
7:54
